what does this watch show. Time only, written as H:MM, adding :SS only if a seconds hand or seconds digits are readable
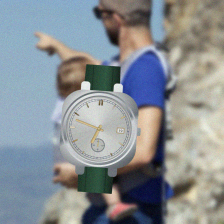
6:48
